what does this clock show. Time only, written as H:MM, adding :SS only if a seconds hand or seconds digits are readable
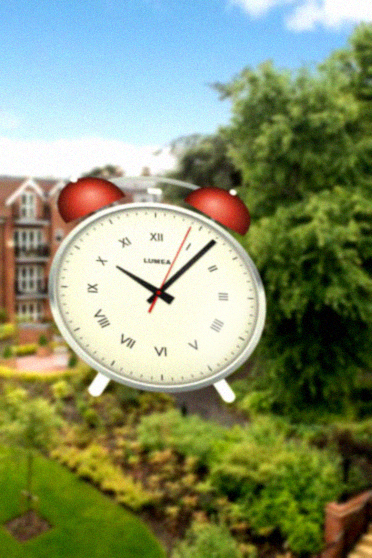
10:07:04
